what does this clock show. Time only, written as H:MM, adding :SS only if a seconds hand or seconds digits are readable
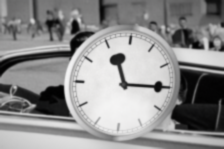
11:15
